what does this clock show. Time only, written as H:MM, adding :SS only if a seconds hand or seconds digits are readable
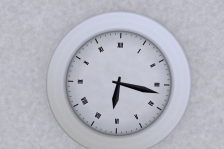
6:17
